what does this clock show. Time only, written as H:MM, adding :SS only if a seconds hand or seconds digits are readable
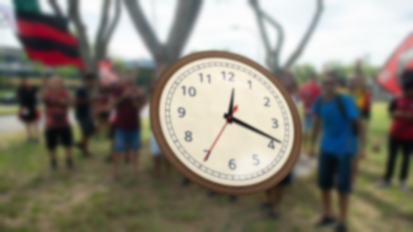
12:18:35
